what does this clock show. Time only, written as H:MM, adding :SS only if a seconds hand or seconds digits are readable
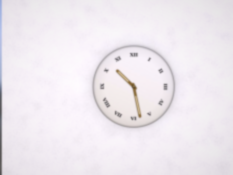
10:28
